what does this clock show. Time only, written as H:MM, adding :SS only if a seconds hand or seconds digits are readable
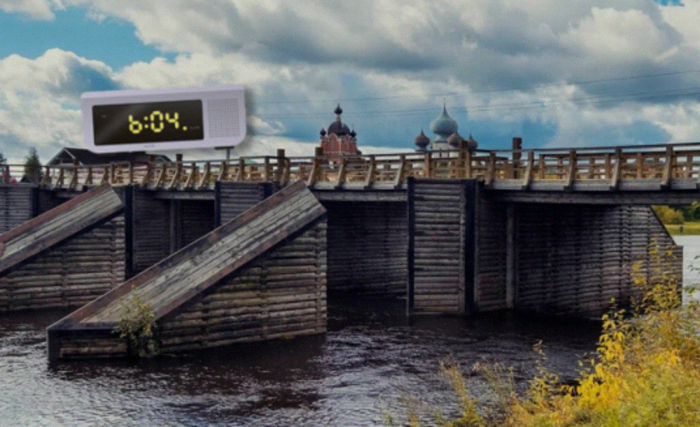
6:04
